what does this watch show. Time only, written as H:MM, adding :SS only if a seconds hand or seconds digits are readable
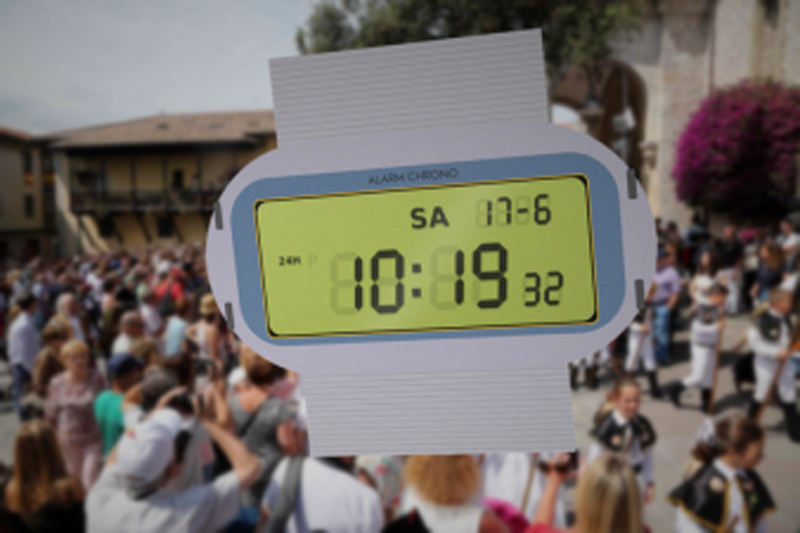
10:19:32
